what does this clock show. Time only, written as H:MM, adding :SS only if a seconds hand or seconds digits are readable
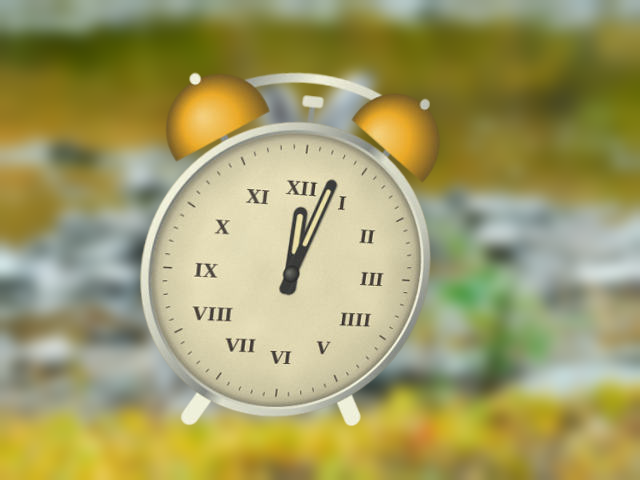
12:03
